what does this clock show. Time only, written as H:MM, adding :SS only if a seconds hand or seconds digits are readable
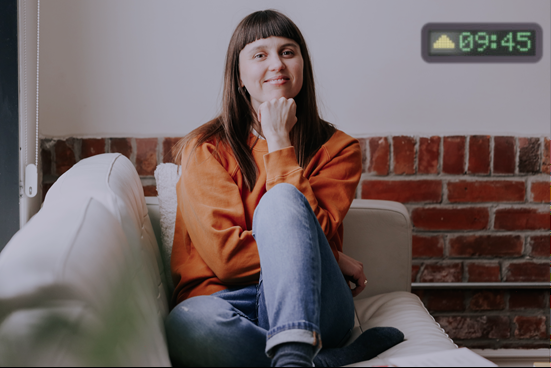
9:45
